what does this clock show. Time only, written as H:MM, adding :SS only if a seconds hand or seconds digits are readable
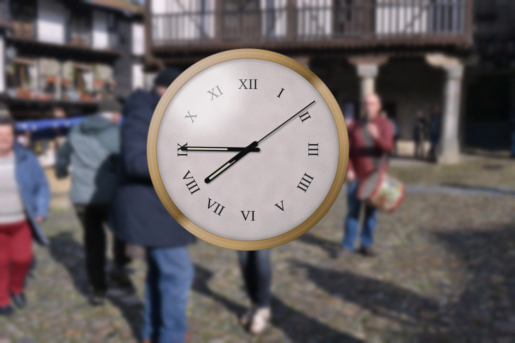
7:45:09
